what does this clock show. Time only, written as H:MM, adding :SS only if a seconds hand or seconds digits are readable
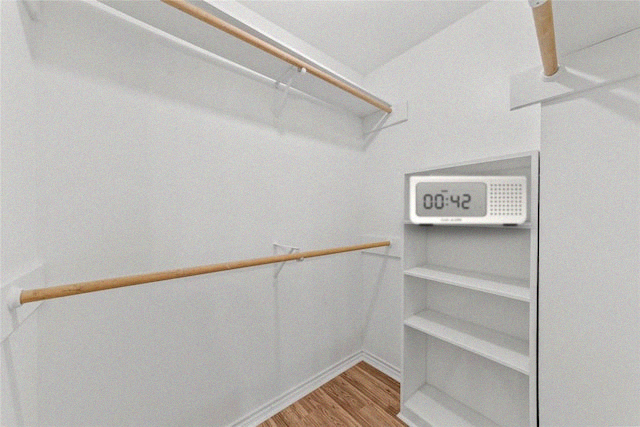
0:42
